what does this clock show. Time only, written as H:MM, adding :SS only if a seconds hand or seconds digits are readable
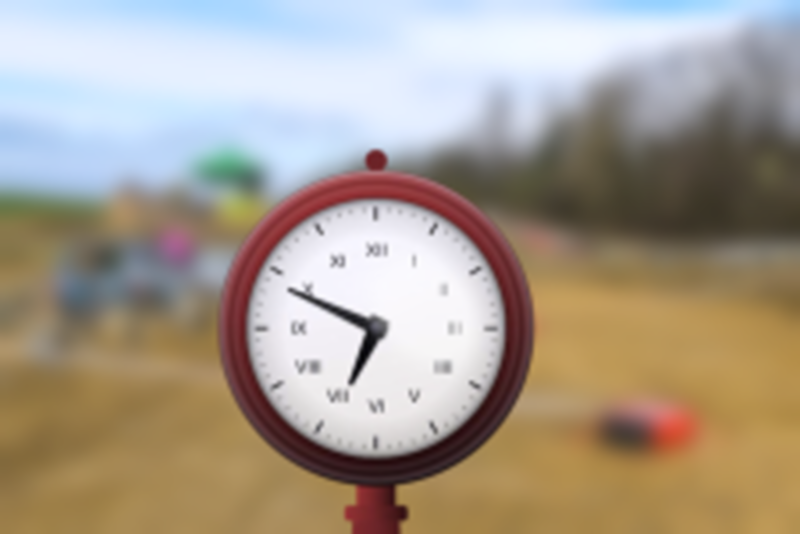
6:49
